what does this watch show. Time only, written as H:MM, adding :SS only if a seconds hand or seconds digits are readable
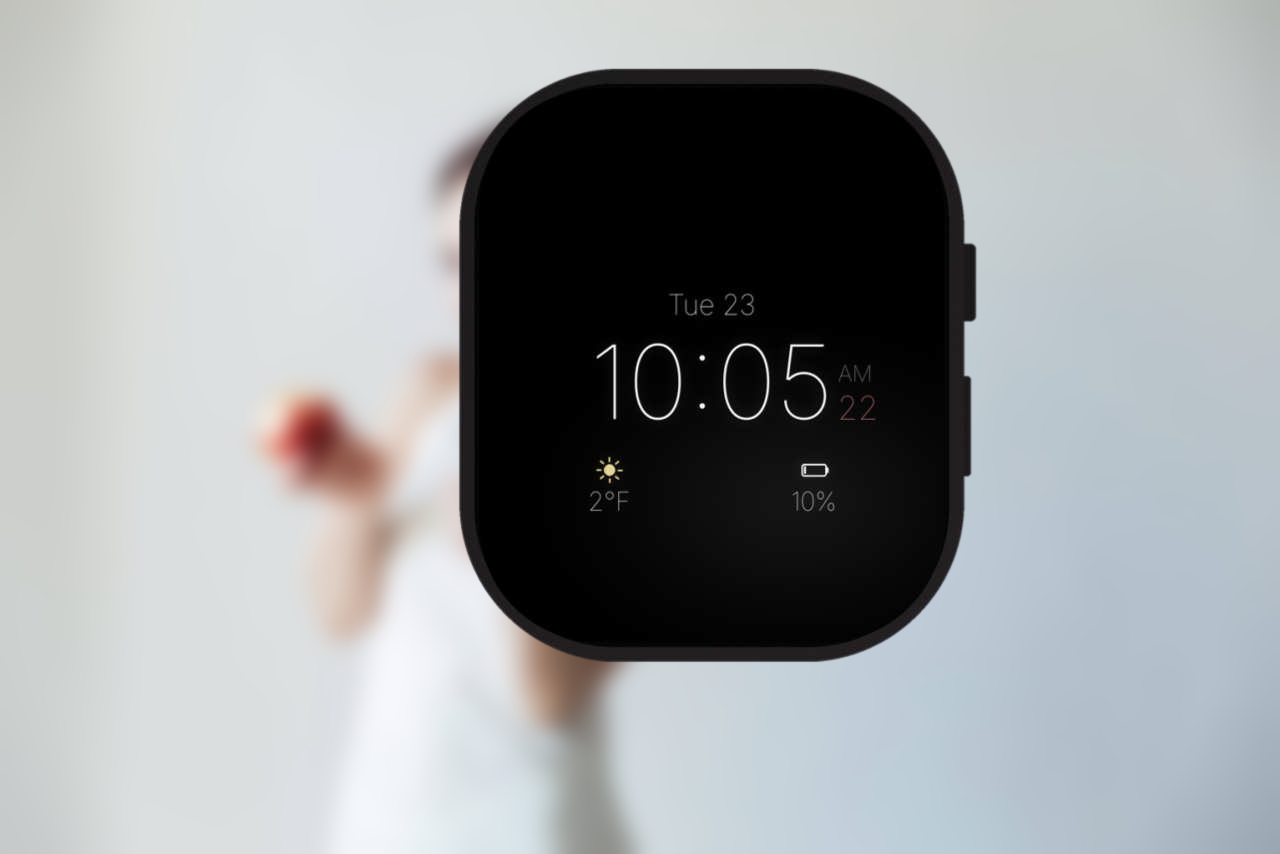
10:05:22
